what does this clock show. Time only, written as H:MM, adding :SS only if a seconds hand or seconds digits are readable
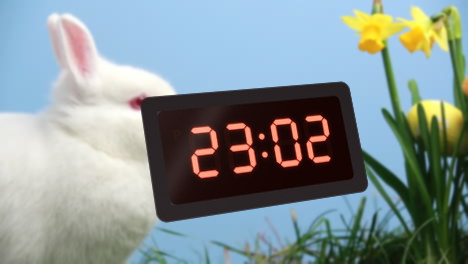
23:02
